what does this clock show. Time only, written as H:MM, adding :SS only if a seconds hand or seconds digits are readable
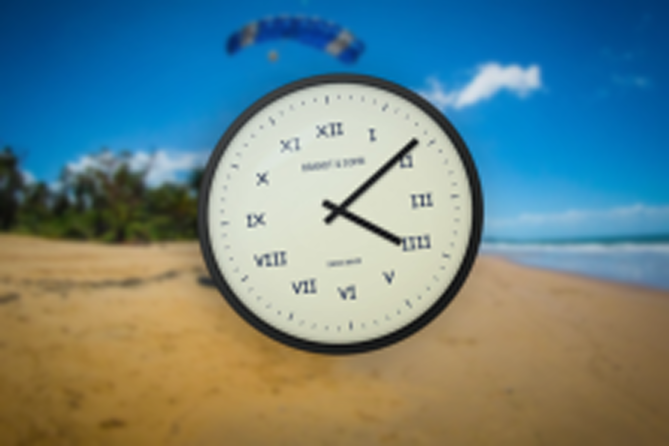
4:09
